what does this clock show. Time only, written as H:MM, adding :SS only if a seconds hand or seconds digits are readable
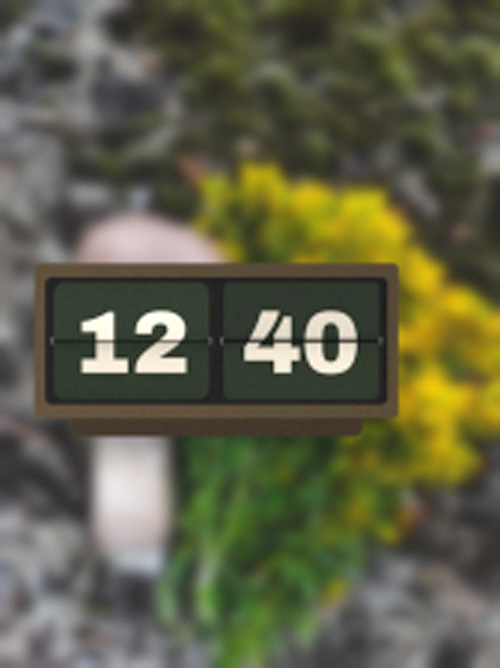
12:40
